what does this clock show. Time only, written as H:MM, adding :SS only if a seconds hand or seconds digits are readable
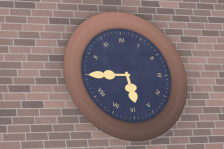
5:45
